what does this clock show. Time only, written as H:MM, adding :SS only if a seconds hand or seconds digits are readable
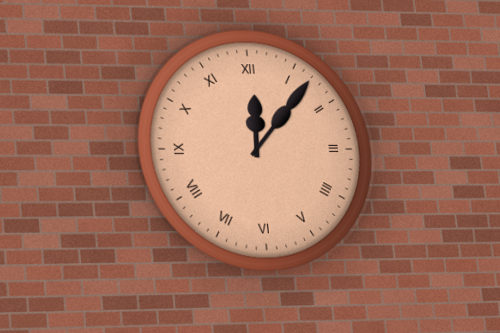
12:07
